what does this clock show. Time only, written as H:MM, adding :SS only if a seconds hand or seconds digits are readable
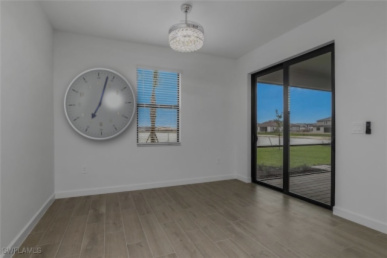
7:03
